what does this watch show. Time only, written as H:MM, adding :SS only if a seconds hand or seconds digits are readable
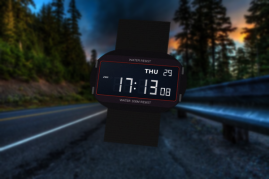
17:13:08
